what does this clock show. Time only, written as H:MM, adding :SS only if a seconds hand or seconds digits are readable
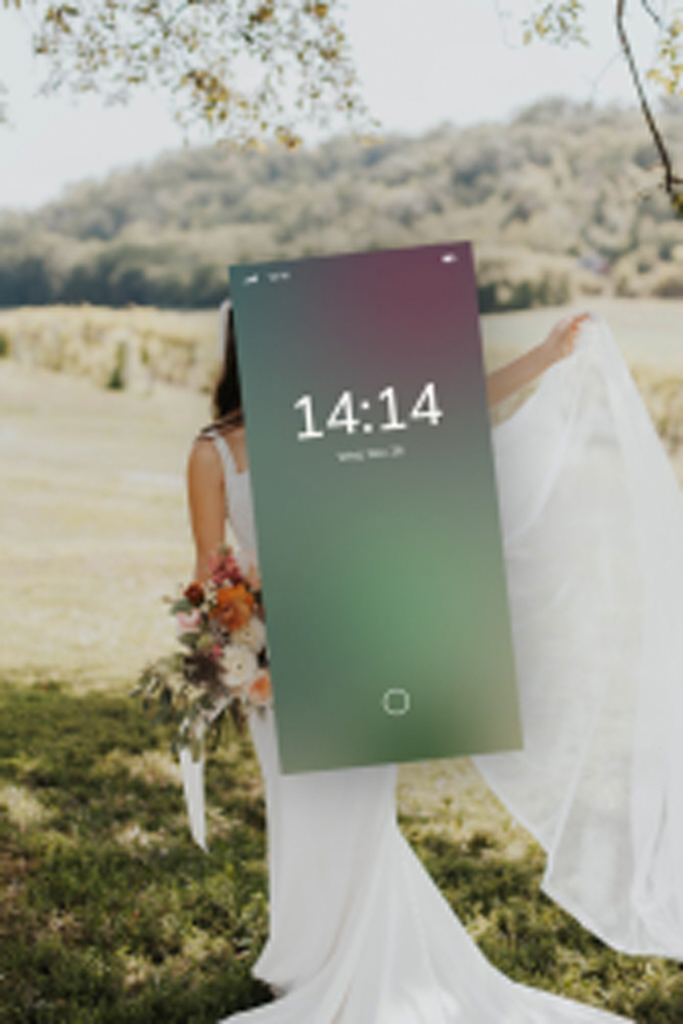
14:14
